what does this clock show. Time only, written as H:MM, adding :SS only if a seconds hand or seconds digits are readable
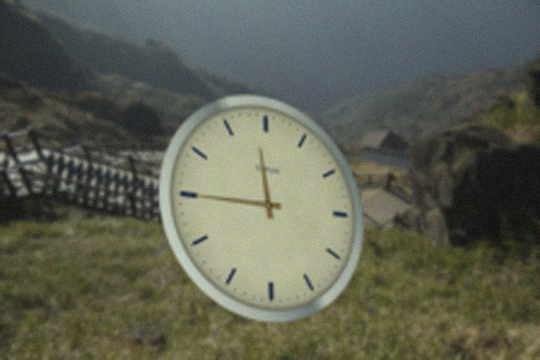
11:45
